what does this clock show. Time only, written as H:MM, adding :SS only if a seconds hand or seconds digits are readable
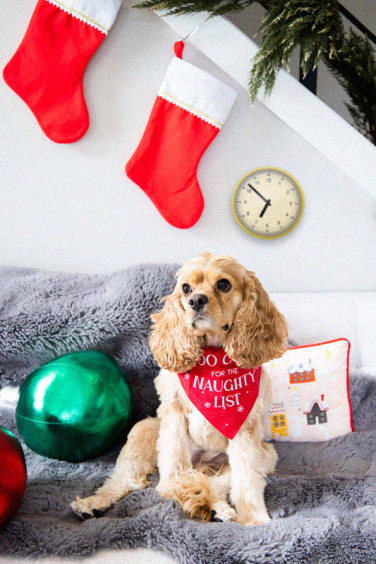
6:52
